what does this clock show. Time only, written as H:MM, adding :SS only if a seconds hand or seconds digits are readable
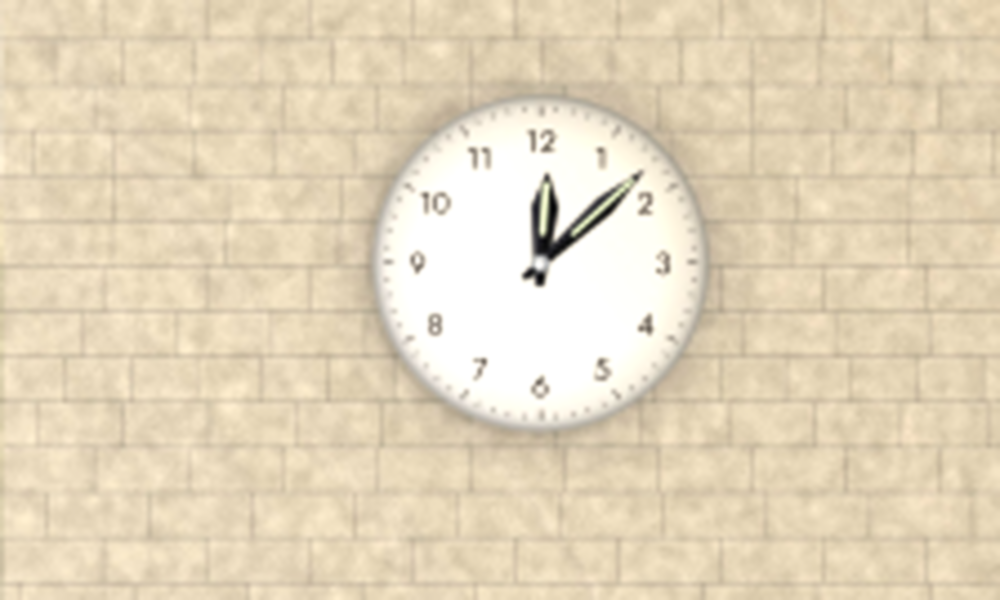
12:08
